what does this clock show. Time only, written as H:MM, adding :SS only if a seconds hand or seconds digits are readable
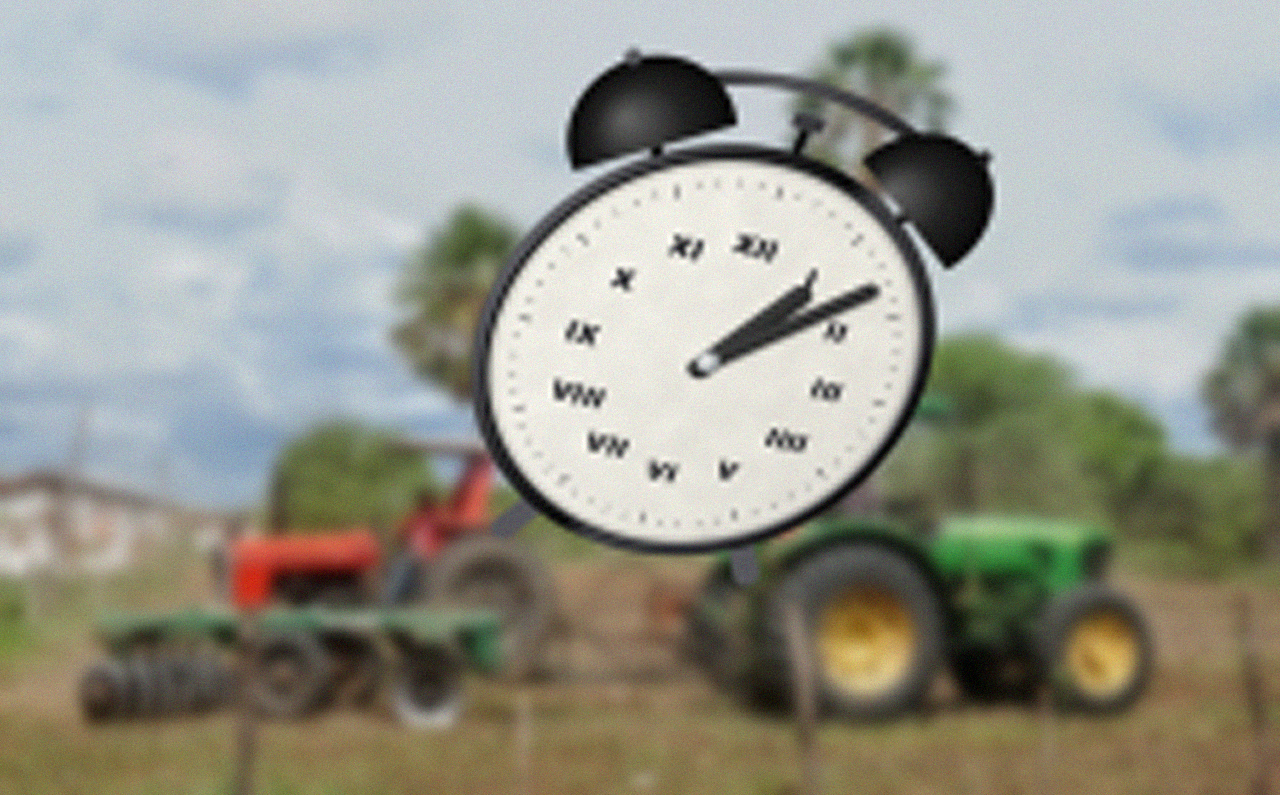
1:08
